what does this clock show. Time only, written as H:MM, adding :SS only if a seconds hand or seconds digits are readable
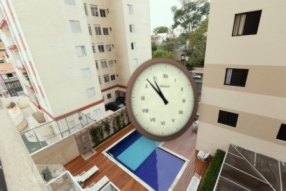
10:52
